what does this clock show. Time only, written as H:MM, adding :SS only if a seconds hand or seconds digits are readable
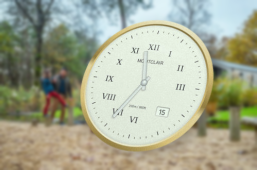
11:35
